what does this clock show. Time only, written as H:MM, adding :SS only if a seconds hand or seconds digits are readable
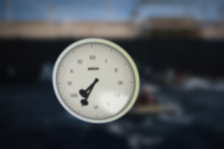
7:35
